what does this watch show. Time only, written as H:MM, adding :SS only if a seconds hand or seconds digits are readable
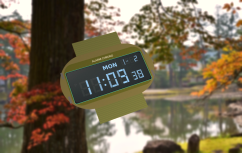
11:09:38
